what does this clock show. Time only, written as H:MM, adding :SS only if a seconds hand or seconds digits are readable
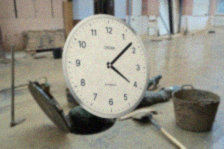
4:08
